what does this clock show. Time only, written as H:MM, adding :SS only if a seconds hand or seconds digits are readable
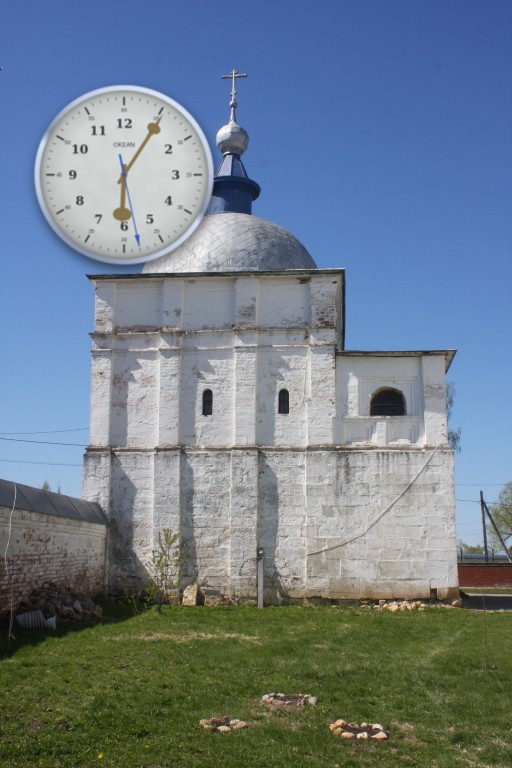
6:05:28
